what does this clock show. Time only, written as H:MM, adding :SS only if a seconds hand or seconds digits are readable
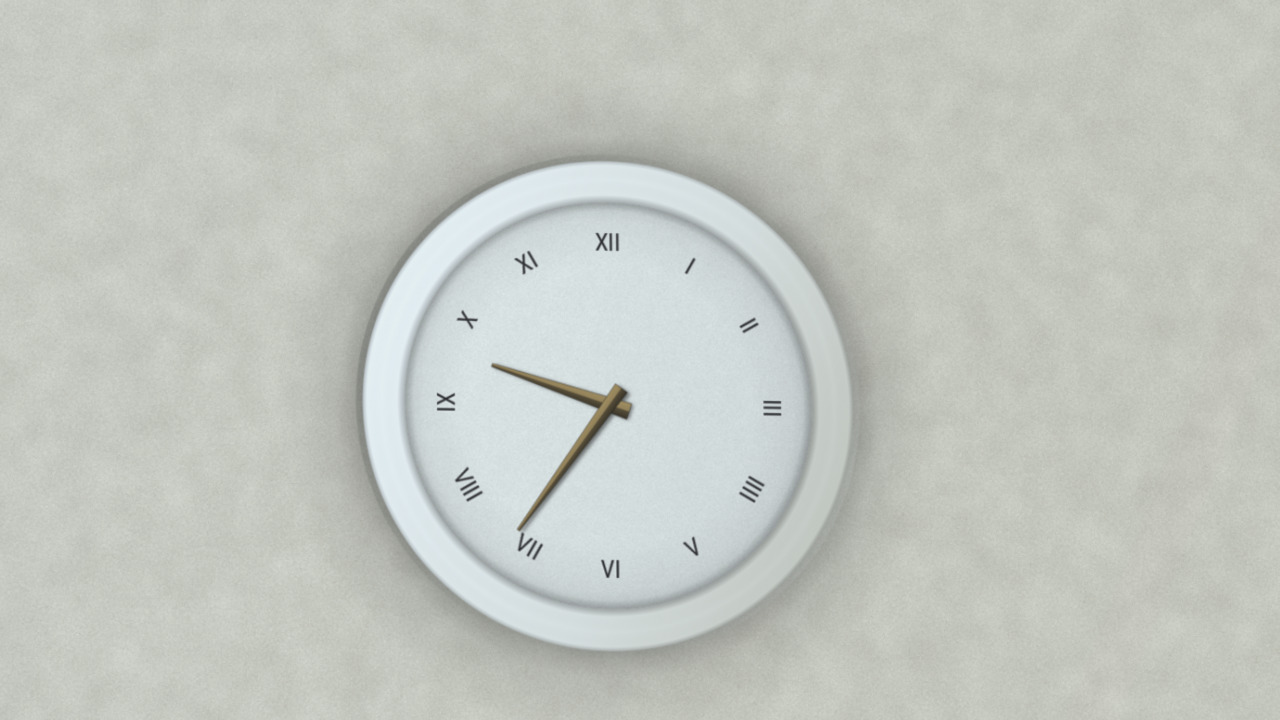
9:36
